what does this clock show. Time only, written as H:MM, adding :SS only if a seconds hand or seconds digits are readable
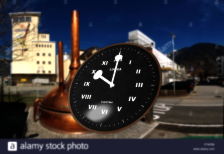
10:00
